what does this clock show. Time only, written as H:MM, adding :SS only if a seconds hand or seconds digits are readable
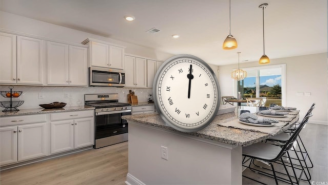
12:00
